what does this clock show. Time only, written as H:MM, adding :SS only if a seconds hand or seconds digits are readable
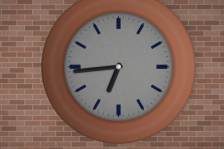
6:44
